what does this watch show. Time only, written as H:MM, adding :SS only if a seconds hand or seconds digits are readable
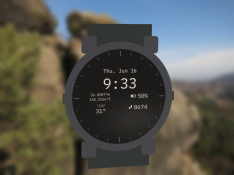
9:33
